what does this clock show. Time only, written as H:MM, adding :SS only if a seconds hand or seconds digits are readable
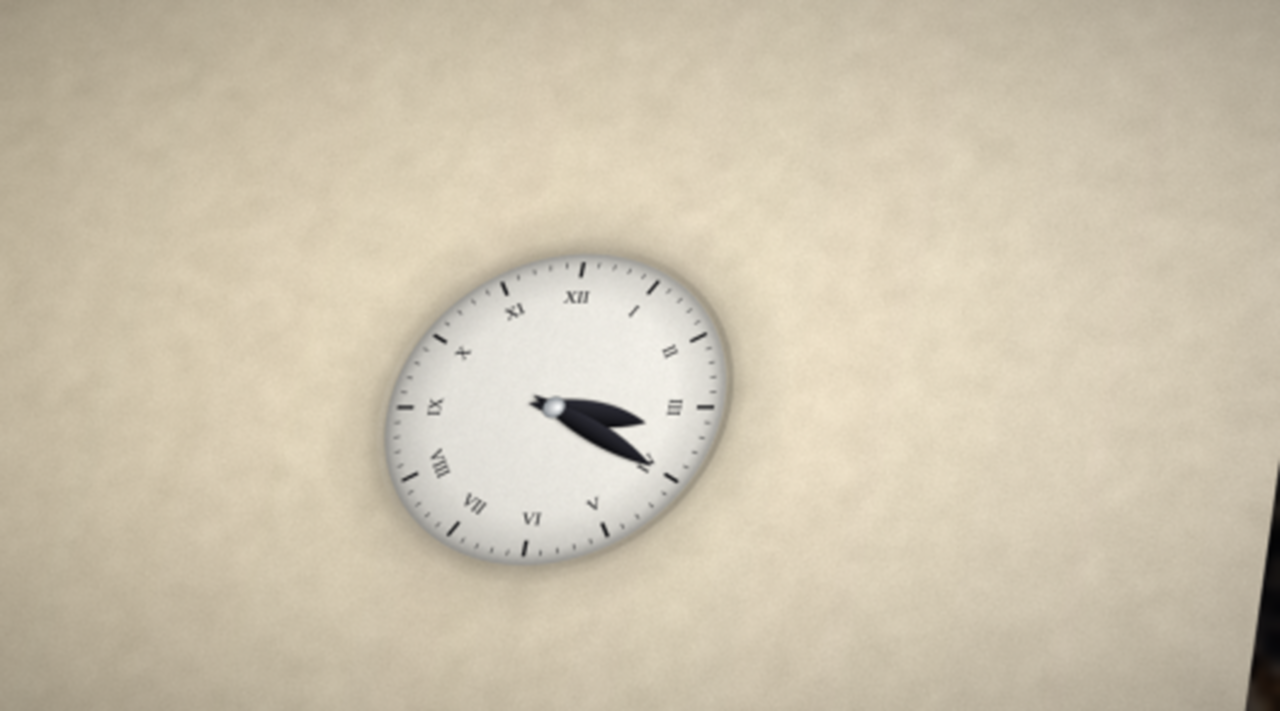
3:20
